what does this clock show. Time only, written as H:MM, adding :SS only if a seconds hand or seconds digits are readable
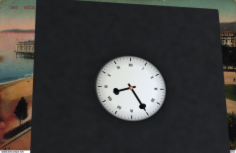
8:25
